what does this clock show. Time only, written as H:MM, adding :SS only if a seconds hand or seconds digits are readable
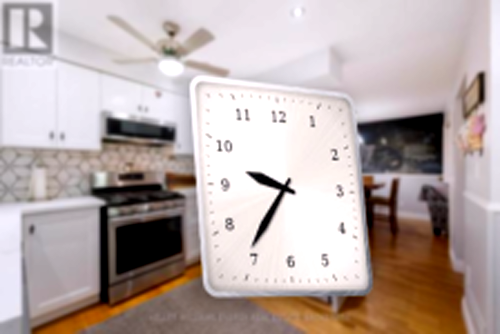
9:36
